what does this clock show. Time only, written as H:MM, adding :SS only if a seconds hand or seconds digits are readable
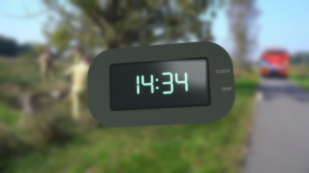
14:34
